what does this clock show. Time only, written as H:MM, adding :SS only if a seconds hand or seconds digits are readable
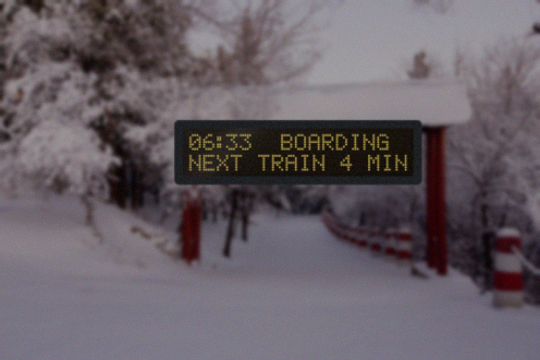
6:33
